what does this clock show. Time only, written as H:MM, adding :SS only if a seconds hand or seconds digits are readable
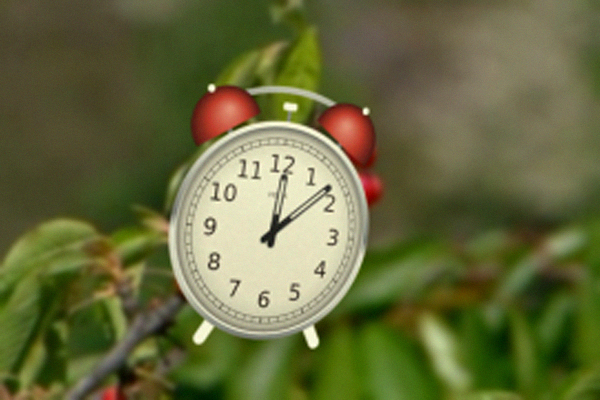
12:08
